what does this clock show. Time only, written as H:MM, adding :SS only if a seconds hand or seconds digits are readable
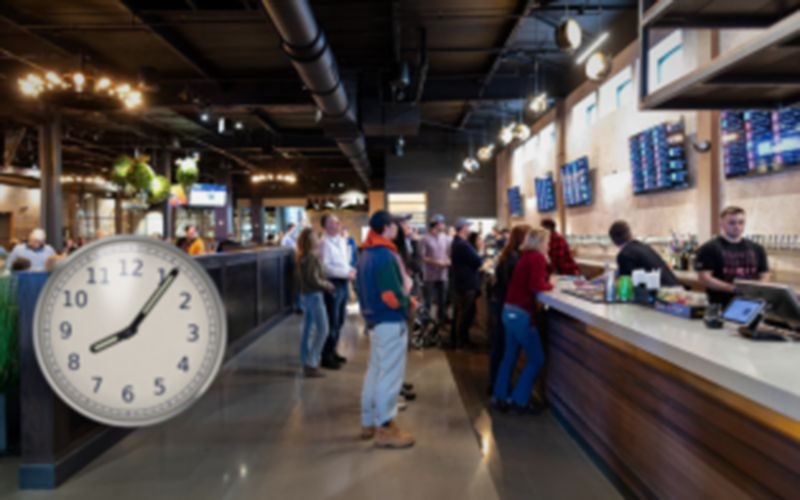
8:06
